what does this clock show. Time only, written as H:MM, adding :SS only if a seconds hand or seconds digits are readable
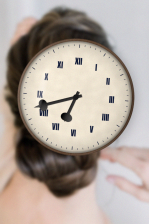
6:42
